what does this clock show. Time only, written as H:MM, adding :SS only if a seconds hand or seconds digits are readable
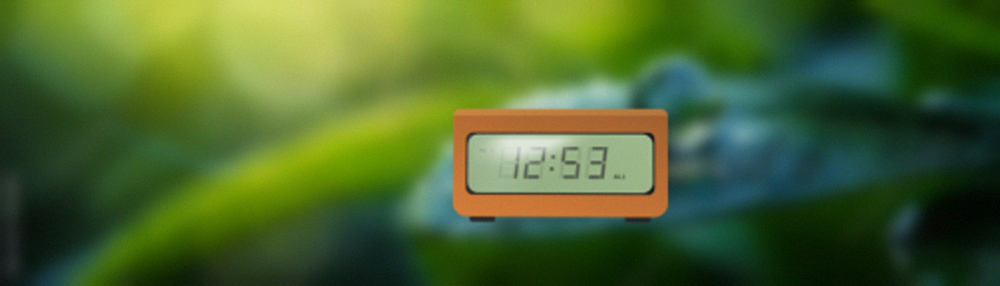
12:53
